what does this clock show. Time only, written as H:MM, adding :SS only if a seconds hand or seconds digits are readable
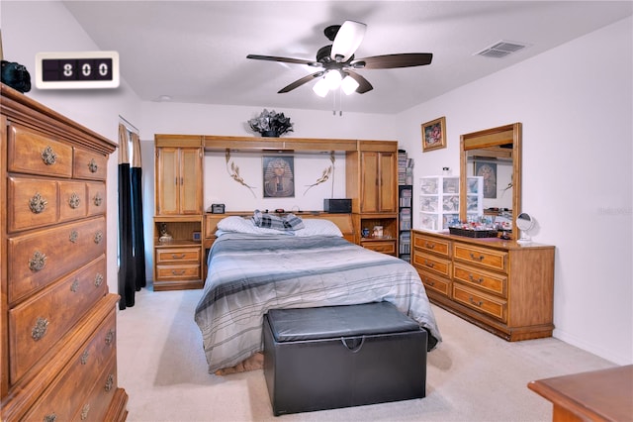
8:00
